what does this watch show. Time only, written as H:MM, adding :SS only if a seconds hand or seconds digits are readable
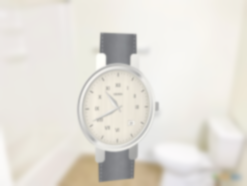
10:41
